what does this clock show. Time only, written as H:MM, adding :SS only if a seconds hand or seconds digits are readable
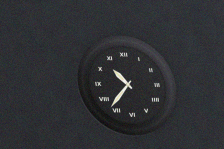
10:37
